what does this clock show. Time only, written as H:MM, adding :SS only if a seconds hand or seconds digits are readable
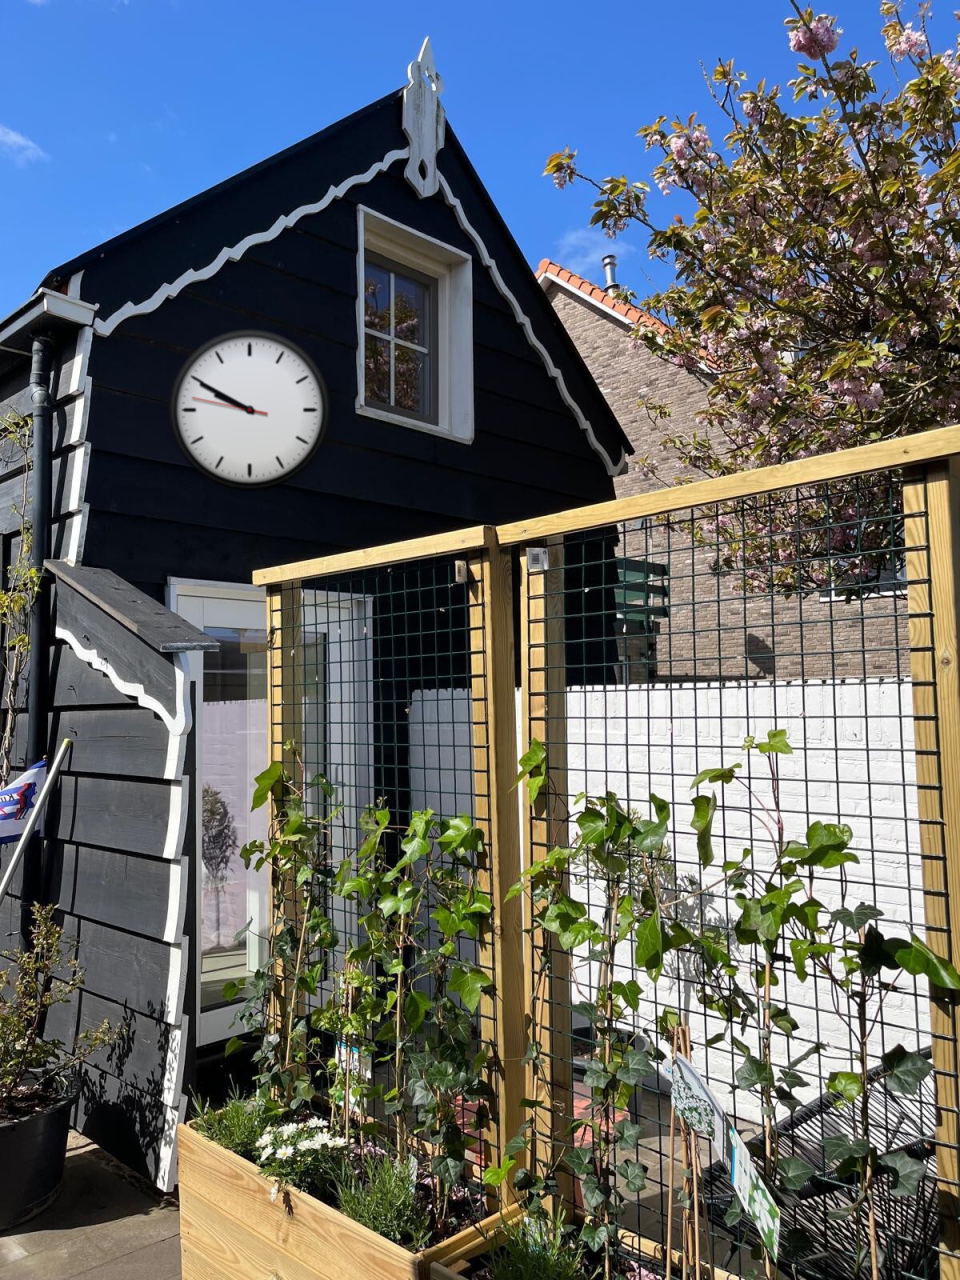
9:49:47
